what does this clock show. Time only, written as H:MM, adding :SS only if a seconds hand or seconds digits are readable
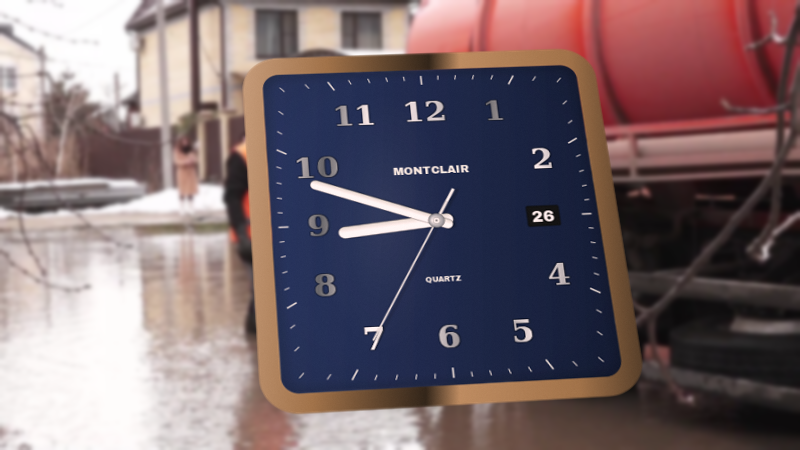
8:48:35
